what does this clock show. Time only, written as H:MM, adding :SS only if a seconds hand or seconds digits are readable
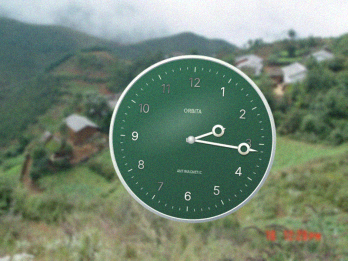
2:16
